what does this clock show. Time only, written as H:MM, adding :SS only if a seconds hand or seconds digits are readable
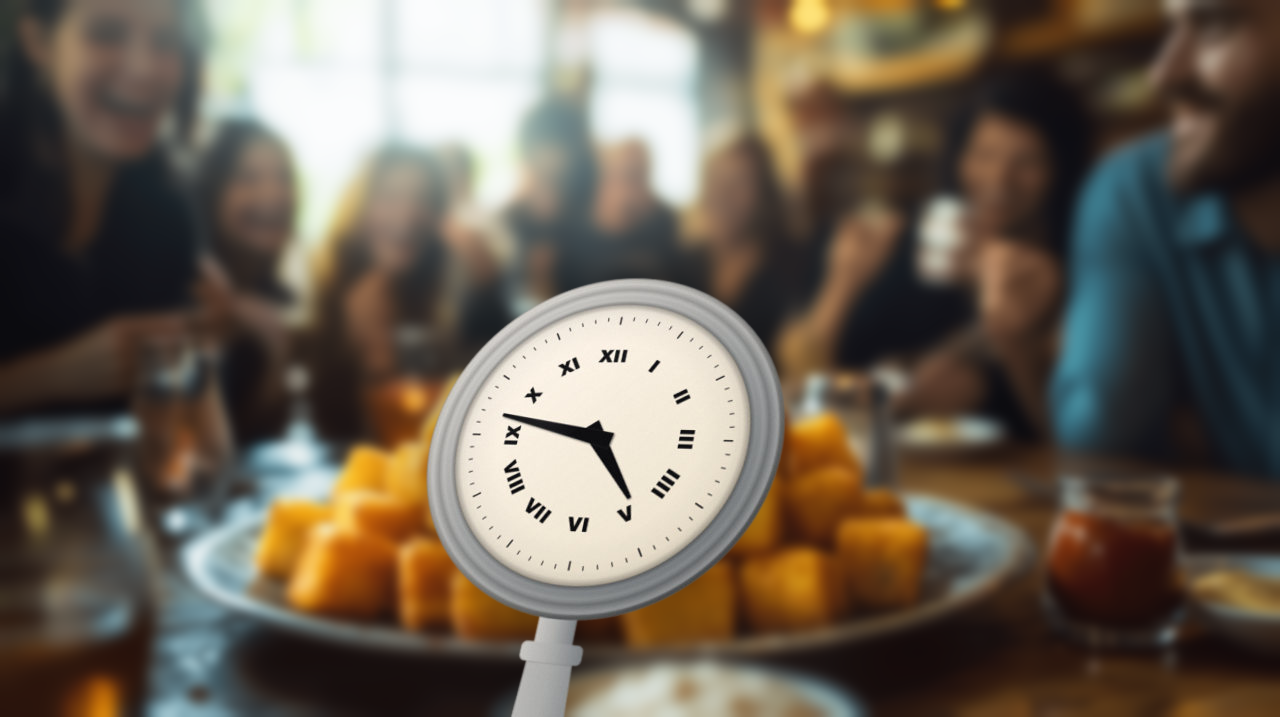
4:47
